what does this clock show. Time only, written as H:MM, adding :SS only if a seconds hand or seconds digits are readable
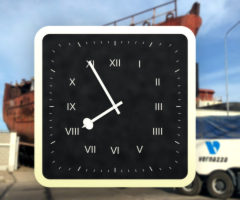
7:55
